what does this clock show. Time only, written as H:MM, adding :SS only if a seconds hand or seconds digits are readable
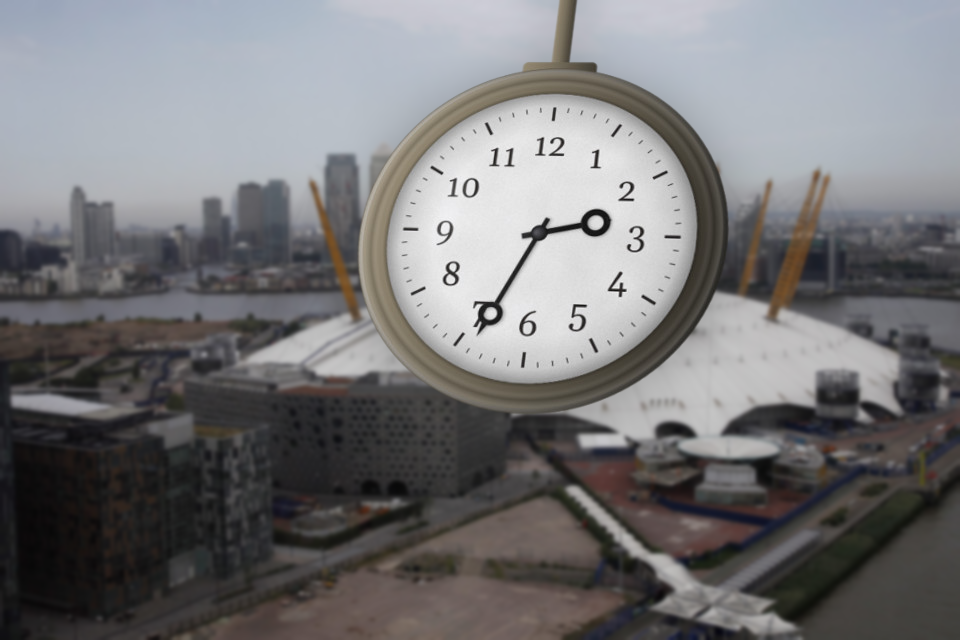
2:34
